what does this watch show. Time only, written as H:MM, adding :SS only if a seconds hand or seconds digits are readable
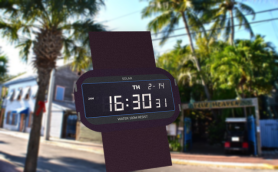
16:30:31
